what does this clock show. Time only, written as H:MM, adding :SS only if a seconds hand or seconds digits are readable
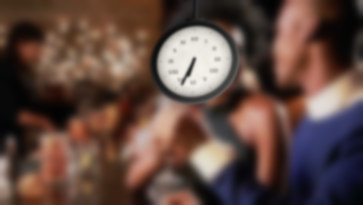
6:34
